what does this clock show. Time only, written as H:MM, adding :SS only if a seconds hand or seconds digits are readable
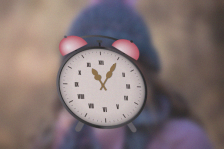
11:05
